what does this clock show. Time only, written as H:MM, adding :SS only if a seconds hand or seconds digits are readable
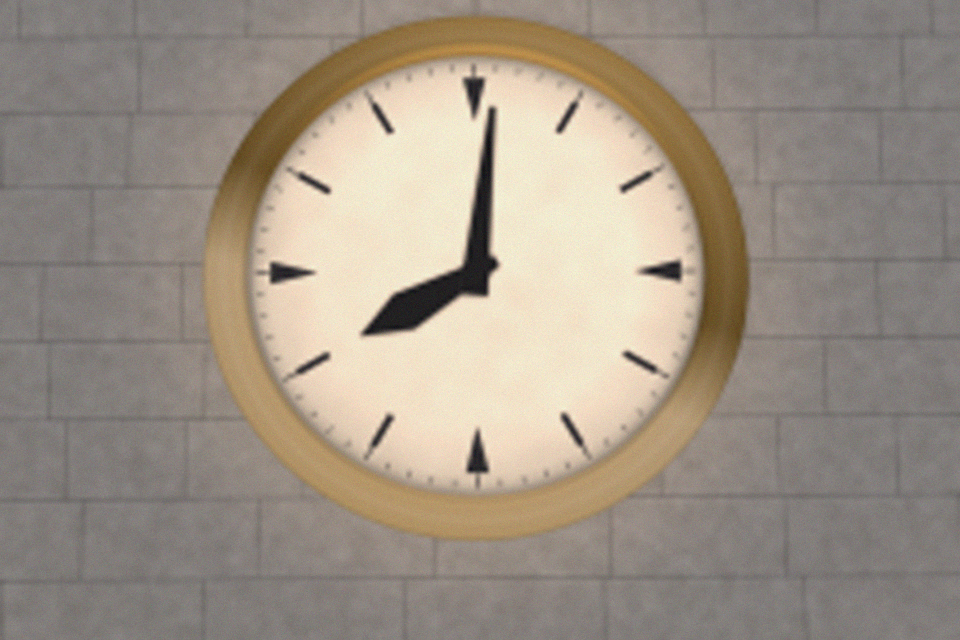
8:01
